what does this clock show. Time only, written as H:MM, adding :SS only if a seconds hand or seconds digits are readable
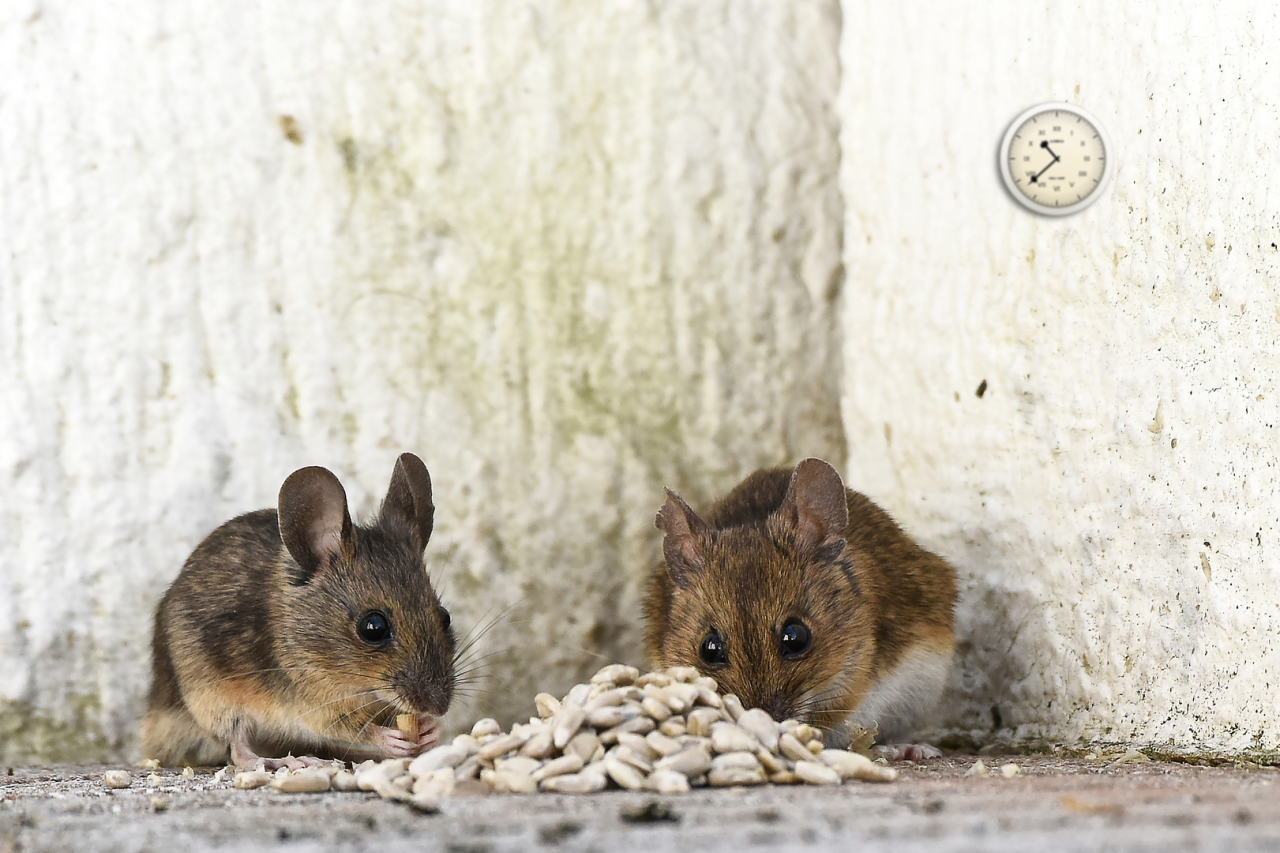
10:38
